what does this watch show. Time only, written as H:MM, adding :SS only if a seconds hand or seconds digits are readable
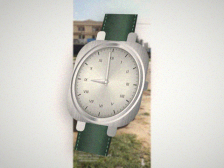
8:59
